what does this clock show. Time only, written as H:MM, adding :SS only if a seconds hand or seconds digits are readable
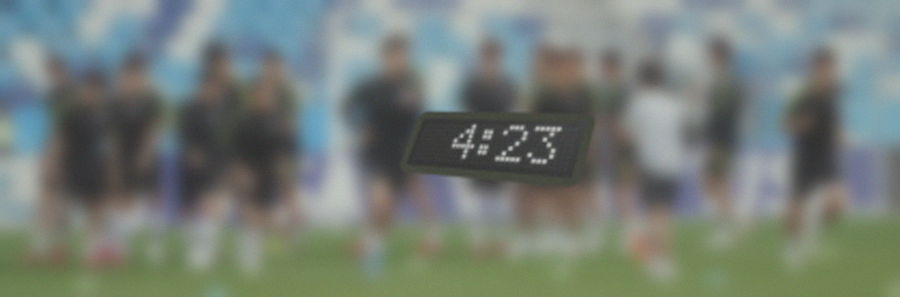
4:23
